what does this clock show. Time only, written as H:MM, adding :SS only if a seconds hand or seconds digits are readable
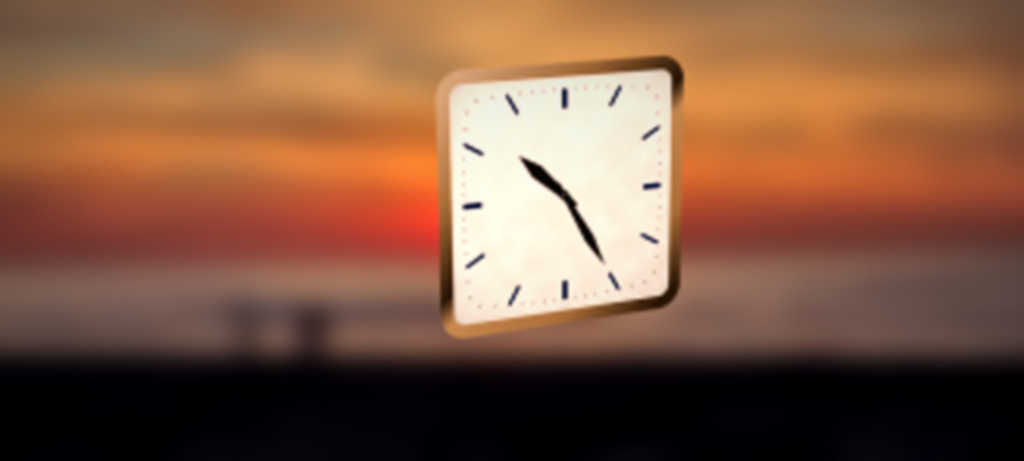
10:25
